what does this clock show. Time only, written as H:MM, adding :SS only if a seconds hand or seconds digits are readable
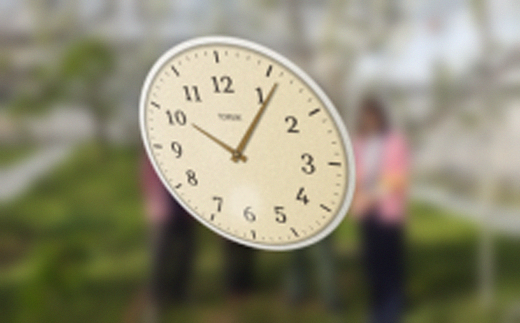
10:06
